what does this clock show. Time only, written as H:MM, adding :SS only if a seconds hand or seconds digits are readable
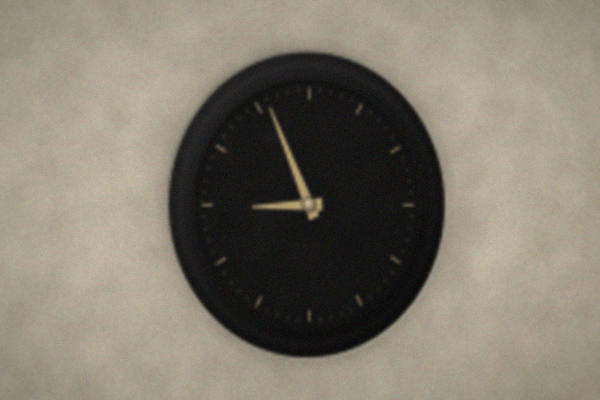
8:56
